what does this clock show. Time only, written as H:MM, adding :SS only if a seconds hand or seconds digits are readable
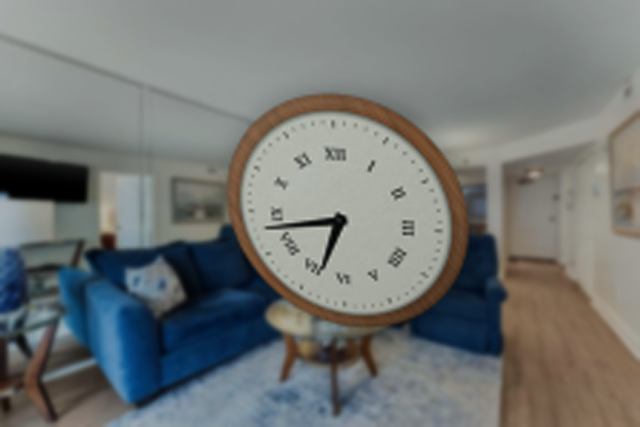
6:43
